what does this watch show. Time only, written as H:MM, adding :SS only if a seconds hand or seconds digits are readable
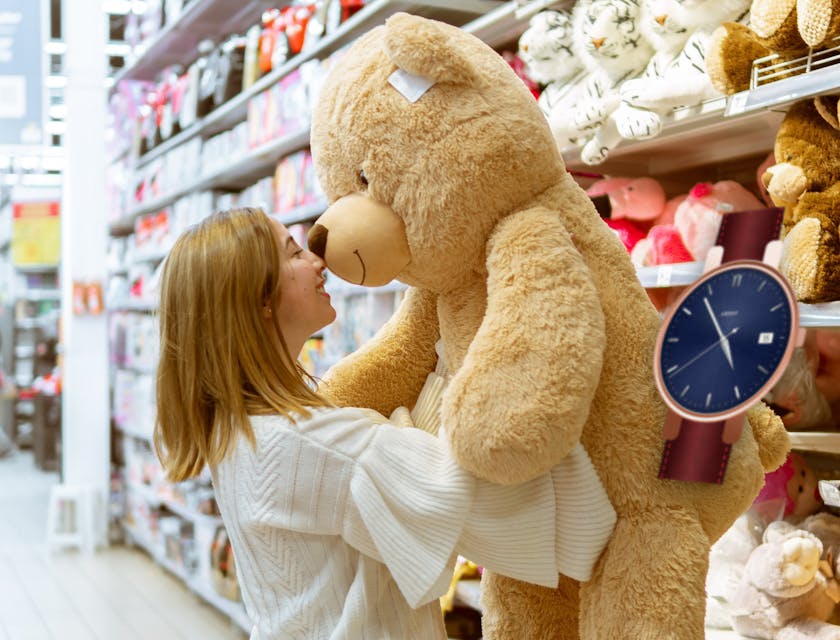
4:53:39
